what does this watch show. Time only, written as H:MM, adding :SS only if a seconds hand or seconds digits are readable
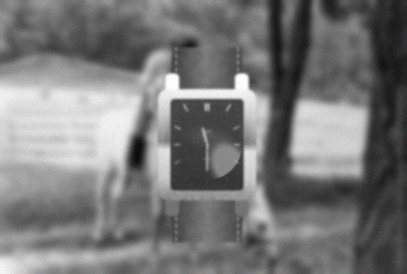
11:30
